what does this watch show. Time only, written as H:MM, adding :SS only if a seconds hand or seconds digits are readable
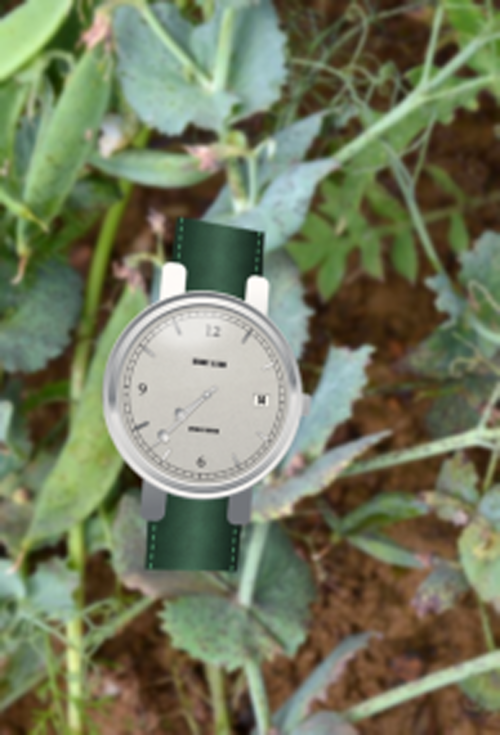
7:37
